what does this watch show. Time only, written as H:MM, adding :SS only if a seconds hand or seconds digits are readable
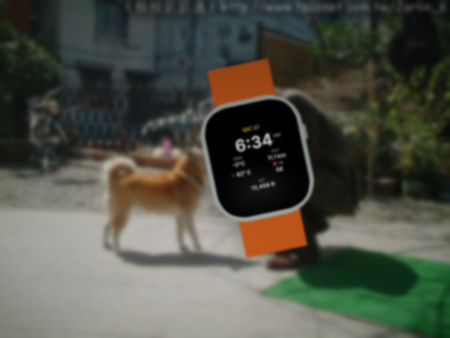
6:34
